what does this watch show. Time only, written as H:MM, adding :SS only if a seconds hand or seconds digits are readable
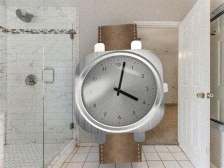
4:02
